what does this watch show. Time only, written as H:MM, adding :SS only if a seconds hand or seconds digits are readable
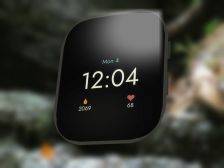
12:04
